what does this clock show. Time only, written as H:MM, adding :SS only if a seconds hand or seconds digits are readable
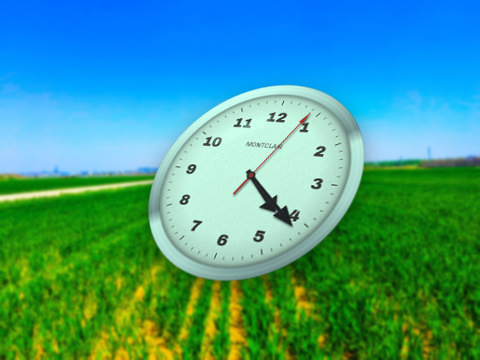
4:21:04
